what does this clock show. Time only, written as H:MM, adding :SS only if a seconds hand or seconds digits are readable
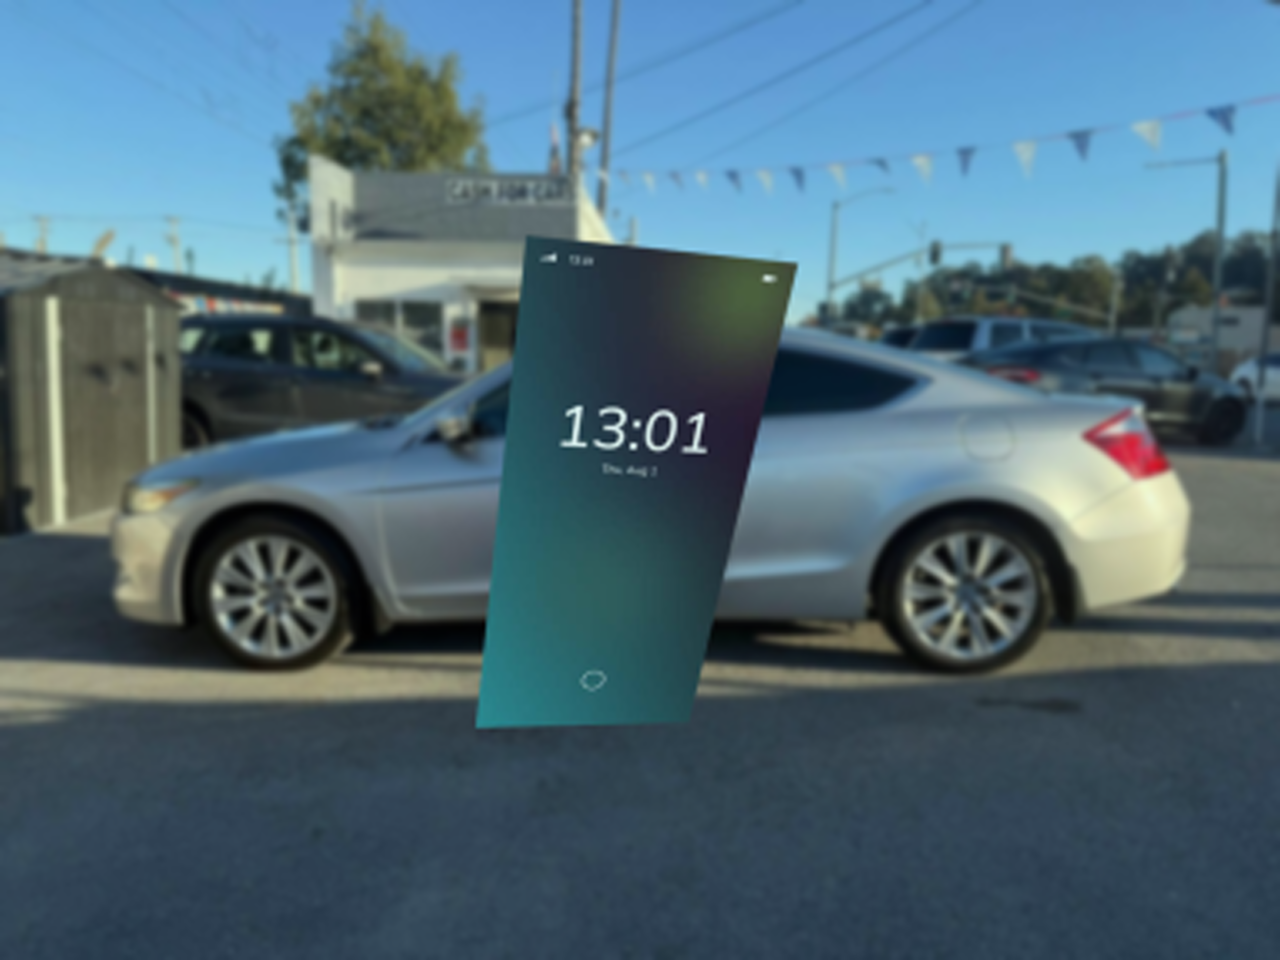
13:01
